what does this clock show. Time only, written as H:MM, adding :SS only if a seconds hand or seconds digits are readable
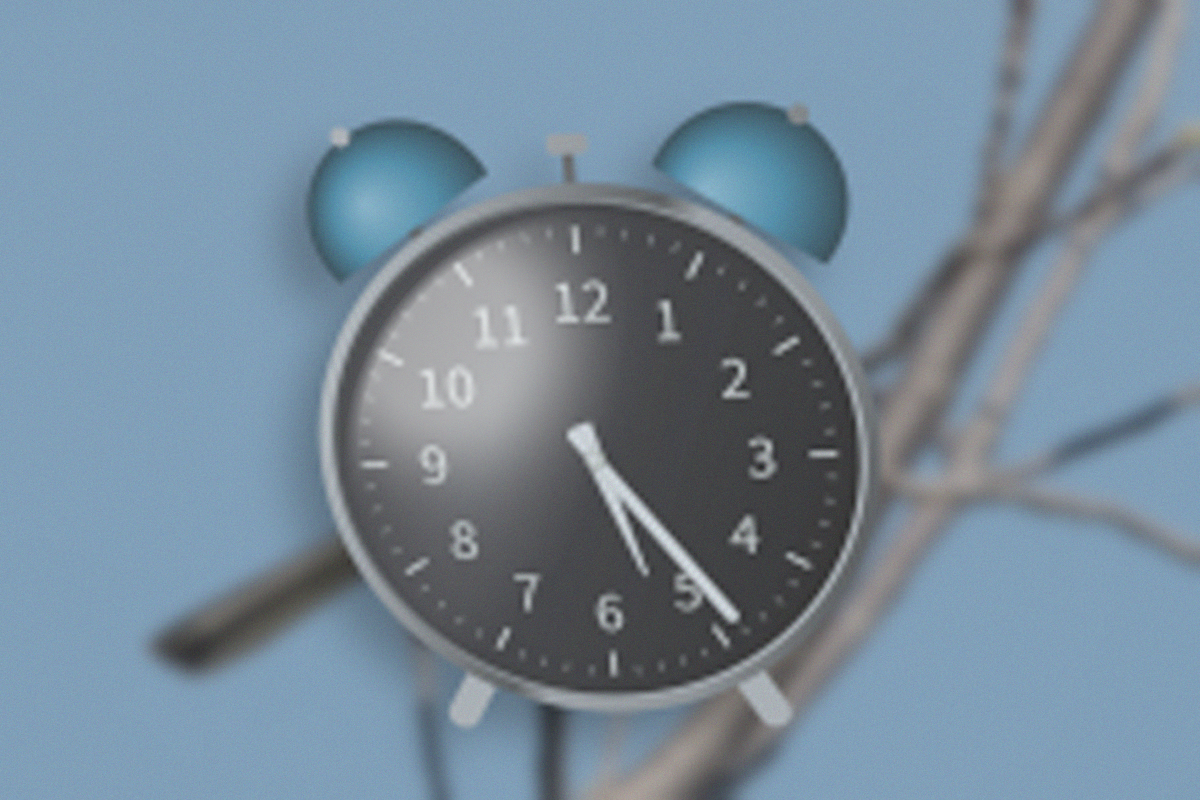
5:24
